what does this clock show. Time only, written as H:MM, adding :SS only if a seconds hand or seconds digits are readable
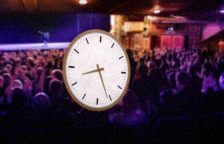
8:26
